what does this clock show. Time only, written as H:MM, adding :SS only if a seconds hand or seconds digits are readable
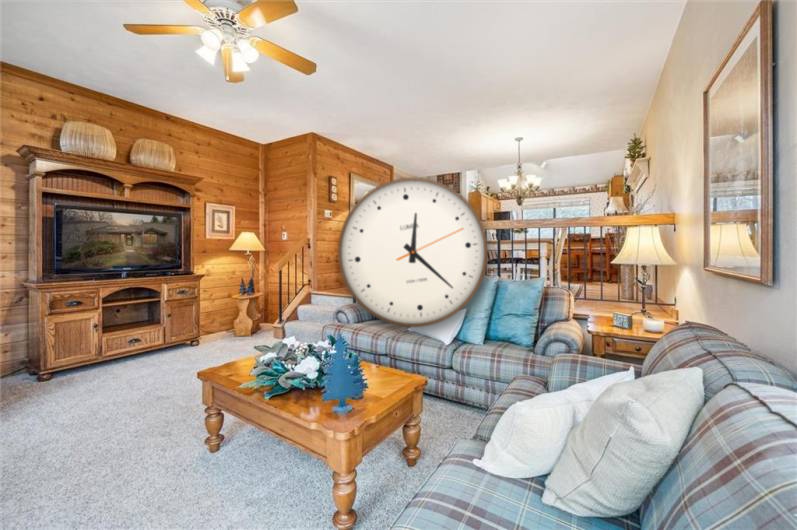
12:23:12
